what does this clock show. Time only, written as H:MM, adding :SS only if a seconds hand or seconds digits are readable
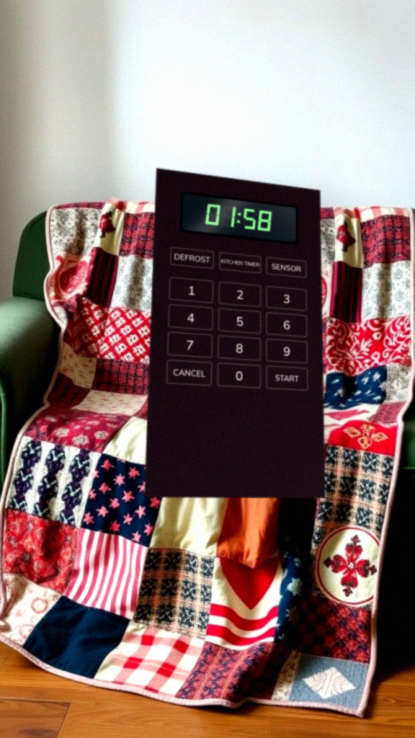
1:58
